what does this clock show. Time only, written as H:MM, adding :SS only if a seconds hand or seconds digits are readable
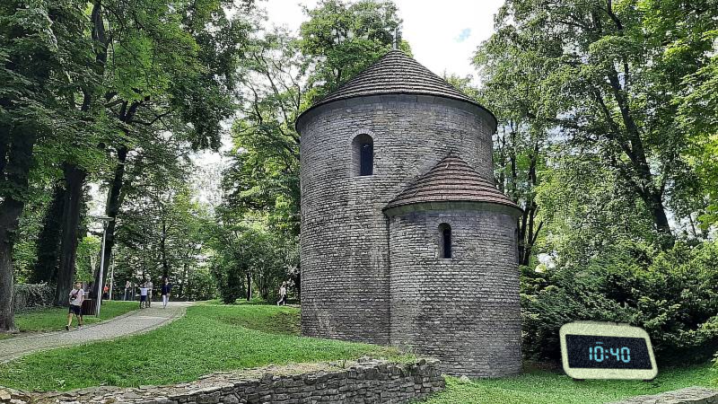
10:40
